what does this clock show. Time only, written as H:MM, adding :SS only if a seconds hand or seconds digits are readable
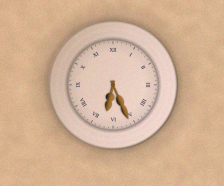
6:26
